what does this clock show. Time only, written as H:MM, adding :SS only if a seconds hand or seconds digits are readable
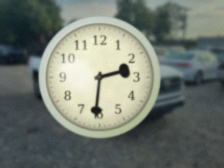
2:31
